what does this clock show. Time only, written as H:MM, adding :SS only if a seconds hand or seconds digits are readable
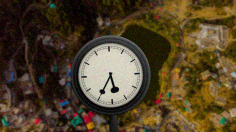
5:35
